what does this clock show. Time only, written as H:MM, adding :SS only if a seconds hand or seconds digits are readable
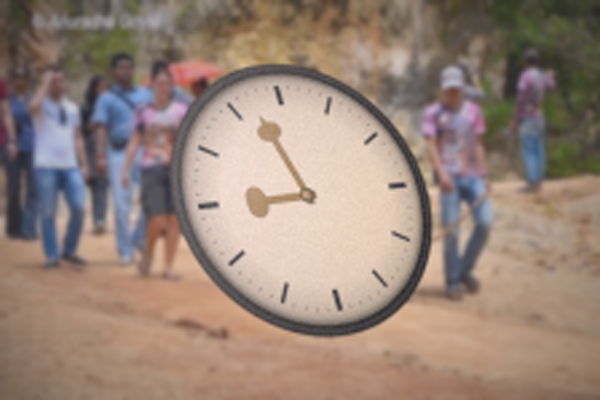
8:57
